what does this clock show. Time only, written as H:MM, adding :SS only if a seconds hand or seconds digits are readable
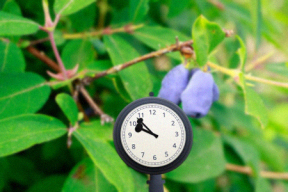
9:53
